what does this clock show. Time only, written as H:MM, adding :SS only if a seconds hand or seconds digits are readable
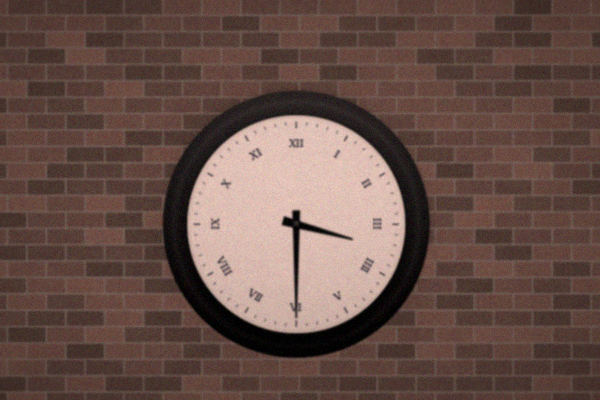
3:30
